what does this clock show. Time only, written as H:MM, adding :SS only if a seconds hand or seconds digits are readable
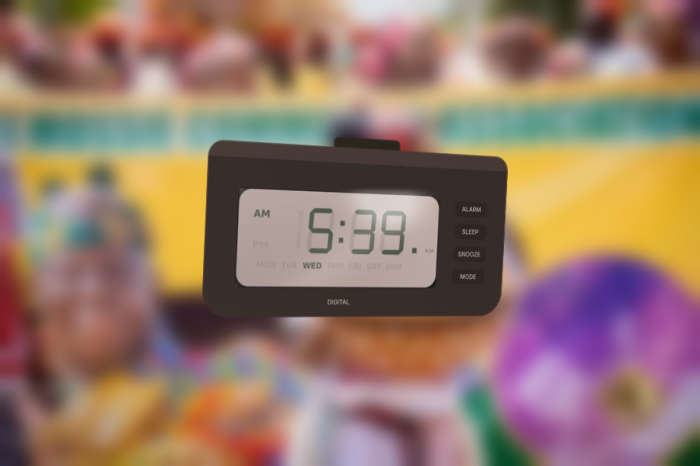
5:39
